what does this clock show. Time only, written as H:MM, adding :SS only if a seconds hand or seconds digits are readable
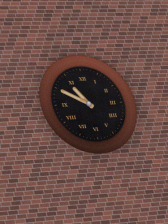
10:50
